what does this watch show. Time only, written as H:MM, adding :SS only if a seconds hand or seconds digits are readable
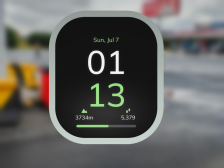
1:13
